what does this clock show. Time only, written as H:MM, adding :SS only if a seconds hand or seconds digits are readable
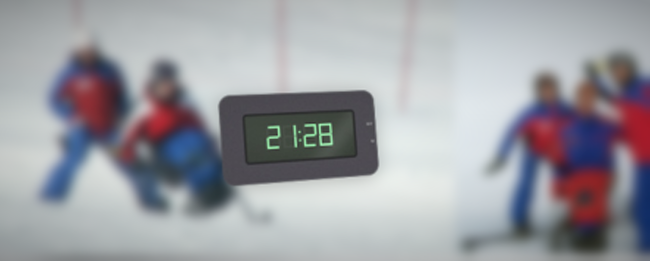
21:28
